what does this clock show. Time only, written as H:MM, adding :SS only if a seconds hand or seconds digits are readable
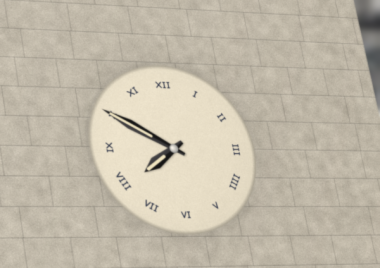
7:50
